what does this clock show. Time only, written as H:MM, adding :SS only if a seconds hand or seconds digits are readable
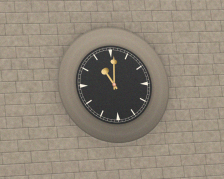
11:01
